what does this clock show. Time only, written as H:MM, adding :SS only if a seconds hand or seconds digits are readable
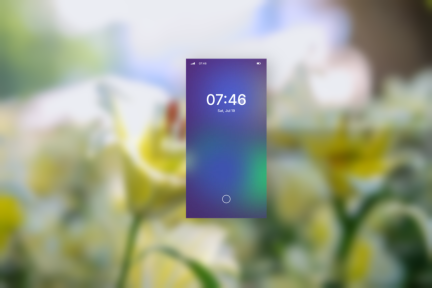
7:46
